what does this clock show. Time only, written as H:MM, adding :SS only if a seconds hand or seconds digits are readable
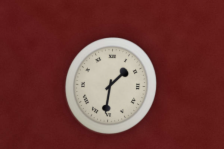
1:31
